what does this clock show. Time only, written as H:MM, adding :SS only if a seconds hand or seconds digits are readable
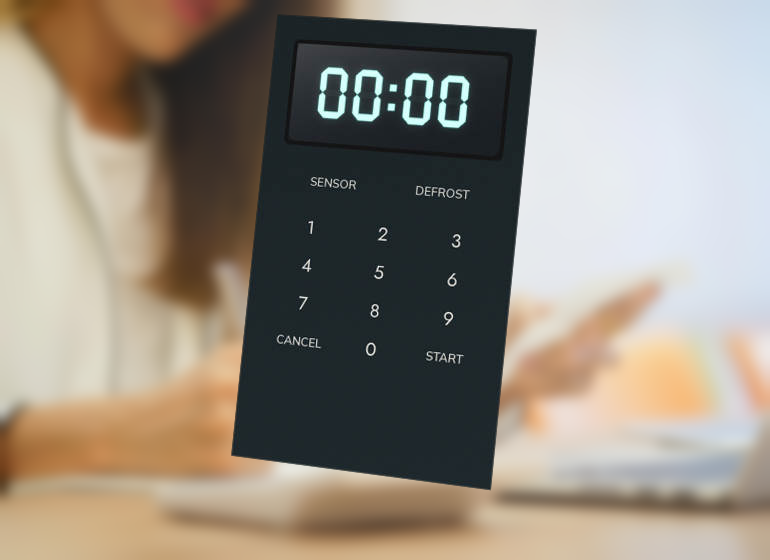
0:00
